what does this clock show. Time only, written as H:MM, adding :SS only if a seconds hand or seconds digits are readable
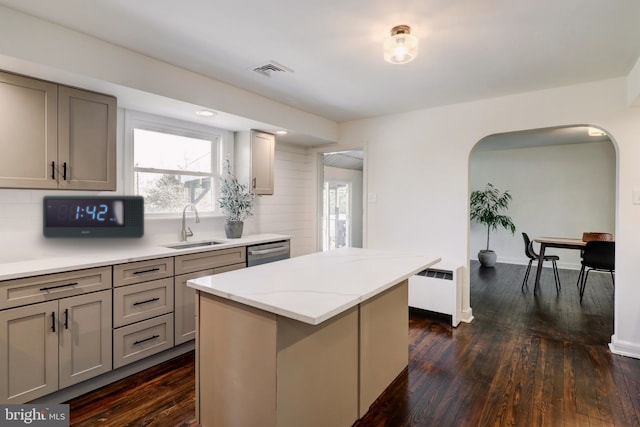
1:42
